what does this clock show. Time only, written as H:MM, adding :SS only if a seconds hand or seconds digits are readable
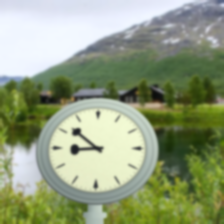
8:52
